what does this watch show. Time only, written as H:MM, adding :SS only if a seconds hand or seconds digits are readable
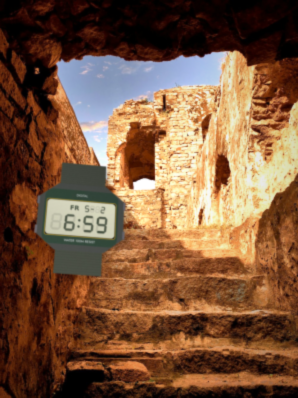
6:59
